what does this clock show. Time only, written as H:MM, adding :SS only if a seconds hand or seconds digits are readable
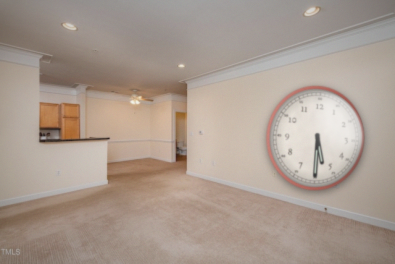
5:30
